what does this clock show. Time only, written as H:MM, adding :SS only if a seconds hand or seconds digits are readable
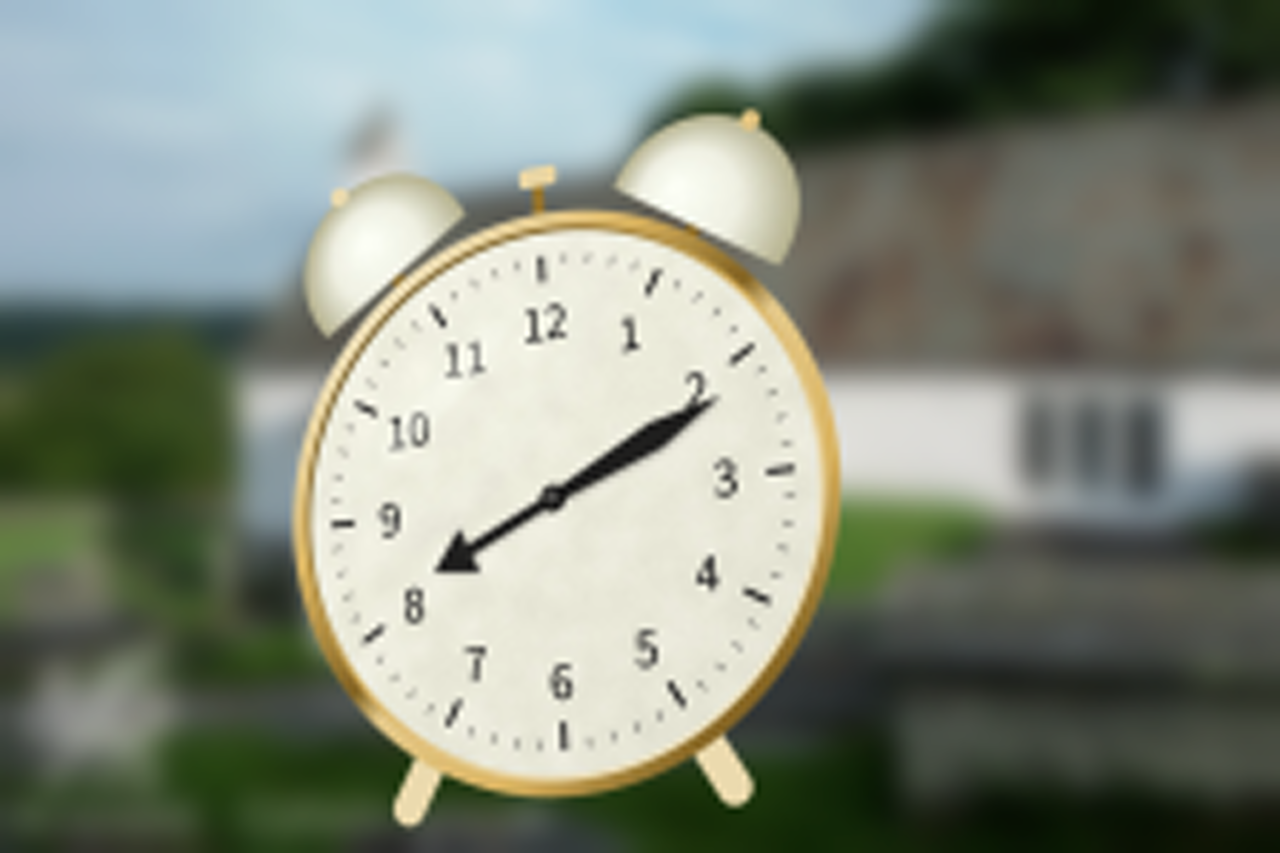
8:11
